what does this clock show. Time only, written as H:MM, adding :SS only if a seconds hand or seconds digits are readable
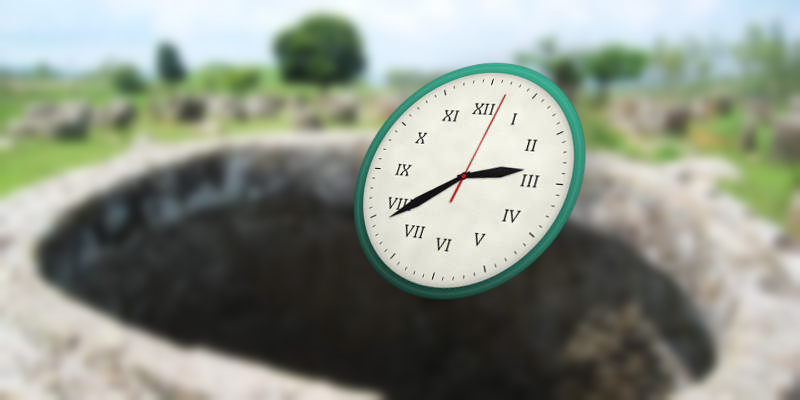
2:39:02
